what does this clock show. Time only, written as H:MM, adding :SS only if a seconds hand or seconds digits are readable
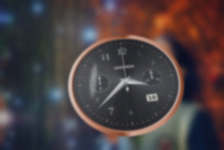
3:38
